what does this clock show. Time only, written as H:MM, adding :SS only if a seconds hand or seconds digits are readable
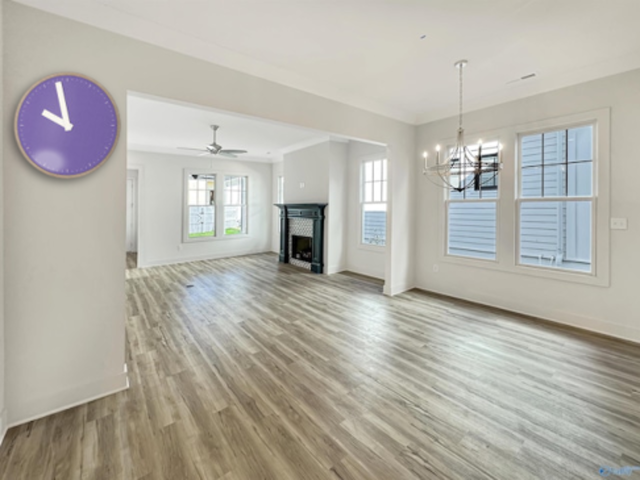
9:58
